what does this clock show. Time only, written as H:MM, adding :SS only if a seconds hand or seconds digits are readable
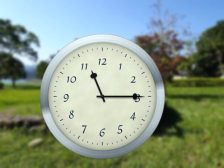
11:15
